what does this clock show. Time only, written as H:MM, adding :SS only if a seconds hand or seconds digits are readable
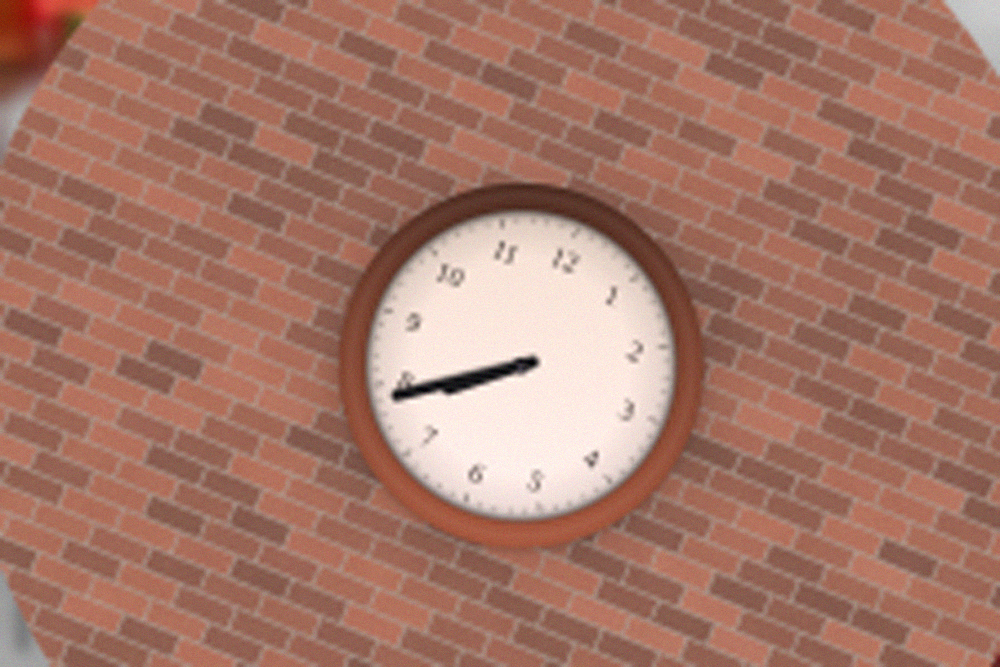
7:39
